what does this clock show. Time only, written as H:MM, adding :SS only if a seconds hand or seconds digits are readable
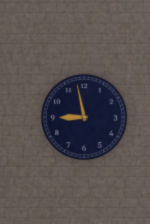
8:58
